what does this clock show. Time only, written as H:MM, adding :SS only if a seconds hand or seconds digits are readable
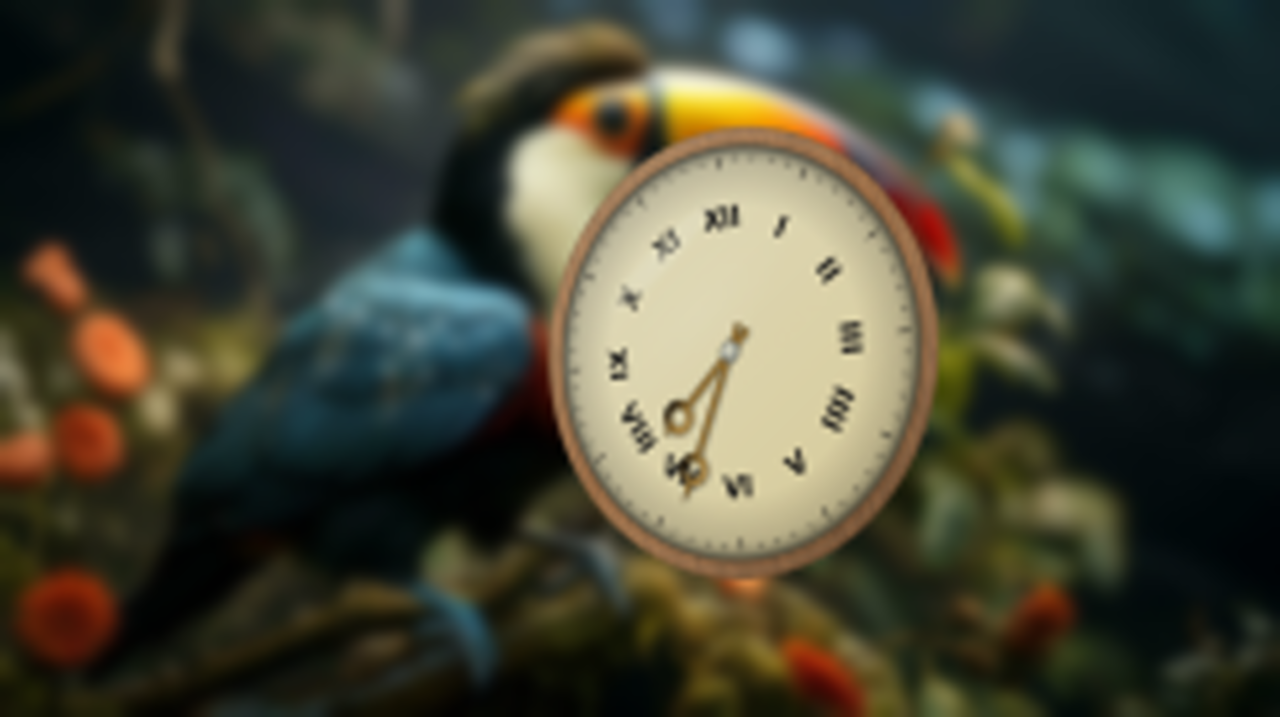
7:34
